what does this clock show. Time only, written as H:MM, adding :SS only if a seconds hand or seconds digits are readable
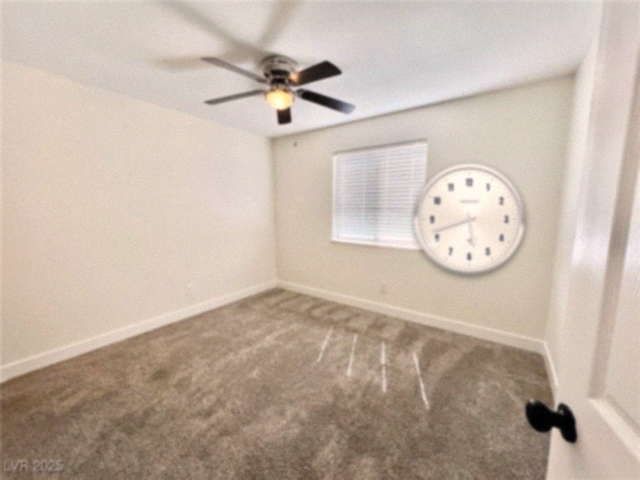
5:42
